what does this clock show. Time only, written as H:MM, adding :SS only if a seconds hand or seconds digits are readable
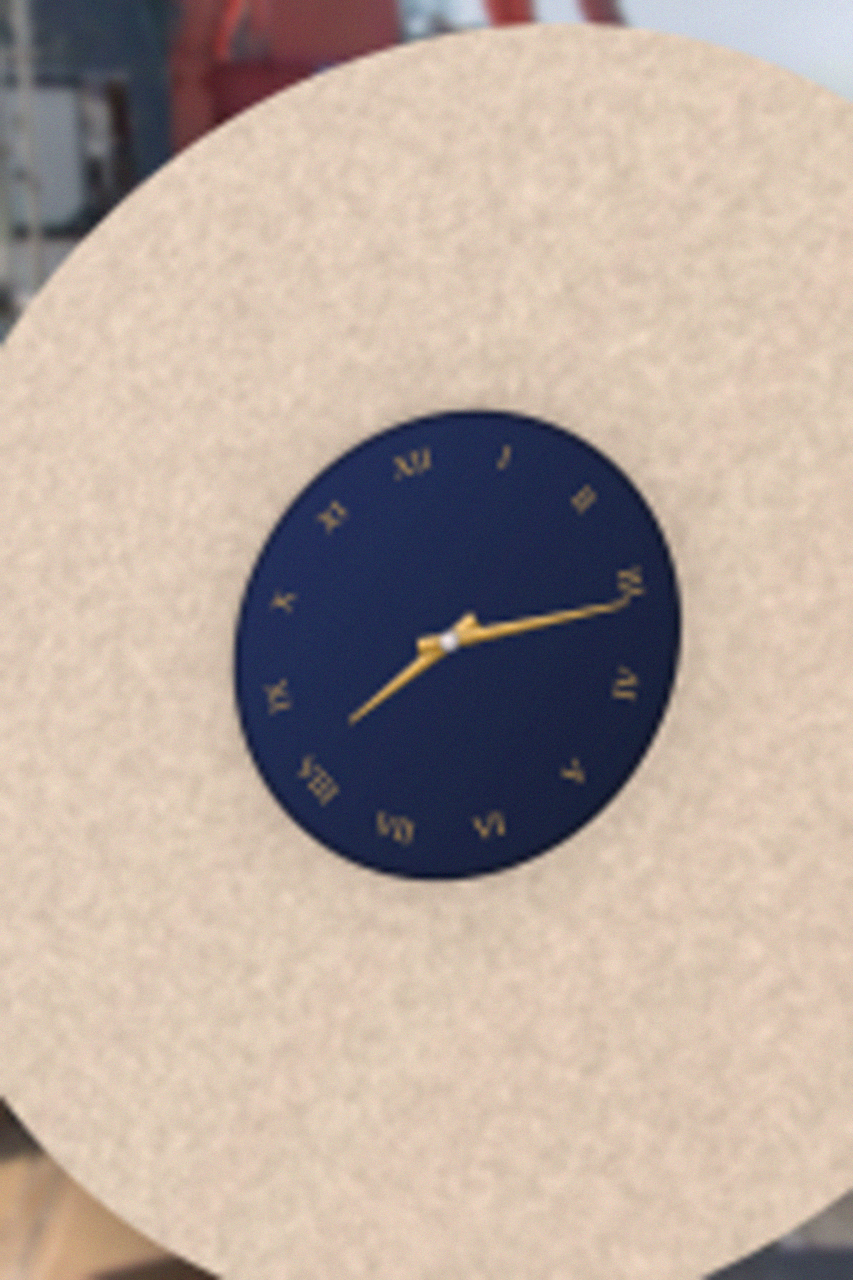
8:16
